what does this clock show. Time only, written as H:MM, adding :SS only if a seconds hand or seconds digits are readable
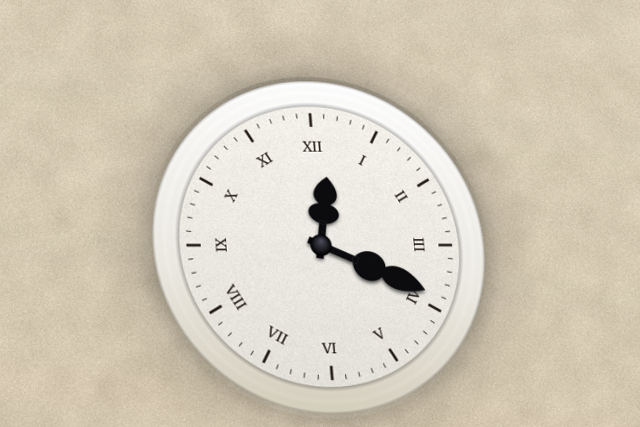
12:19
